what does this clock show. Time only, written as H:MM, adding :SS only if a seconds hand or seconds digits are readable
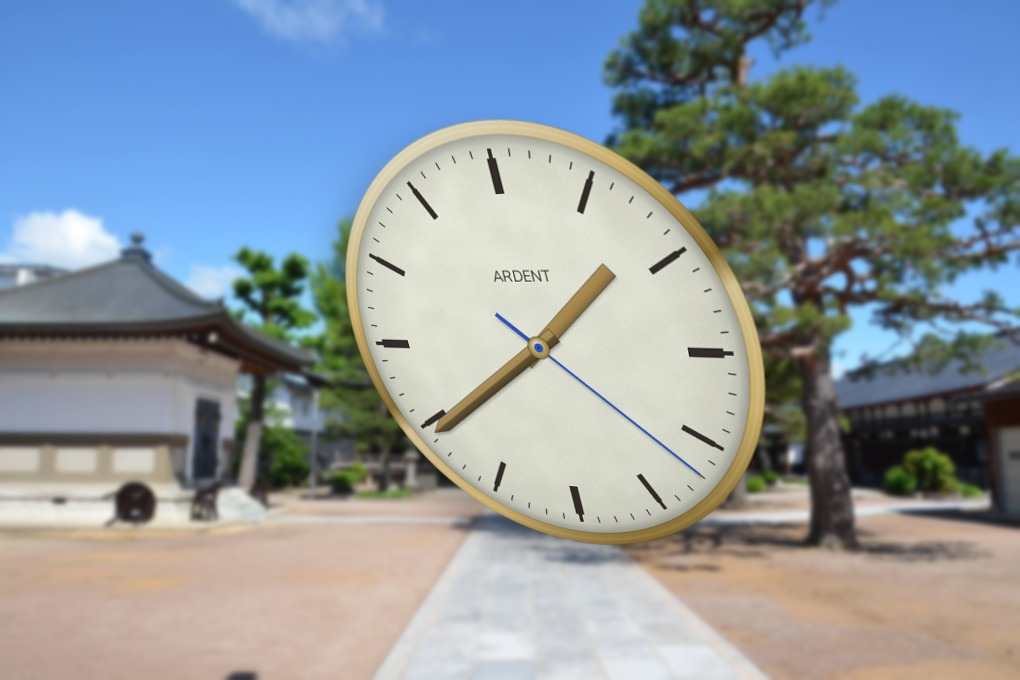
1:39:22
